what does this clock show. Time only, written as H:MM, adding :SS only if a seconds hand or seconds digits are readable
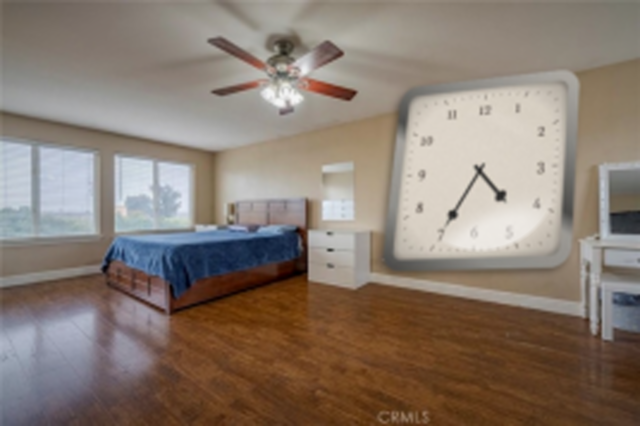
4:35
